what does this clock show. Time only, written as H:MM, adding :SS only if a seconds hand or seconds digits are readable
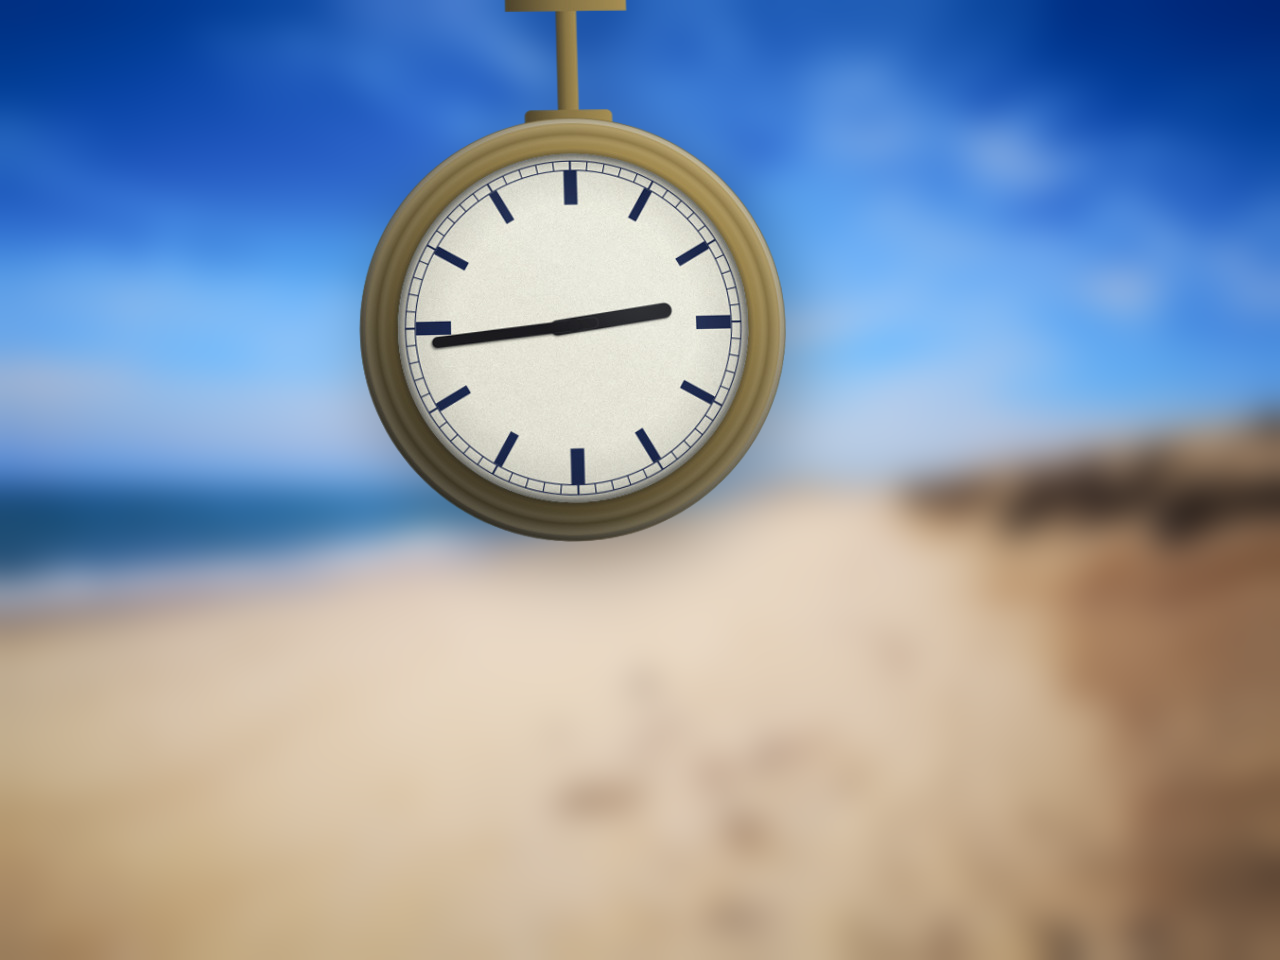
2:44
